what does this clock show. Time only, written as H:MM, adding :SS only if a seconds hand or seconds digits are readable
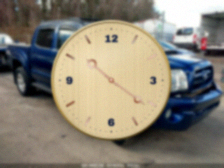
10:21
